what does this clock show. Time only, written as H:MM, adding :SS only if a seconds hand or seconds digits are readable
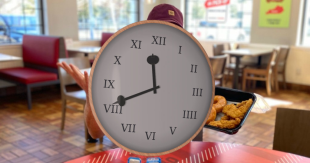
11:41
